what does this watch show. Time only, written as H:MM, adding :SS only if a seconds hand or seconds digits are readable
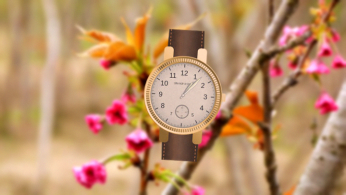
1:07
